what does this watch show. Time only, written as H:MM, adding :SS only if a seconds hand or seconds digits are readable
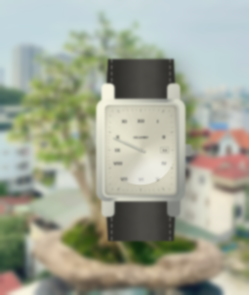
9:49
